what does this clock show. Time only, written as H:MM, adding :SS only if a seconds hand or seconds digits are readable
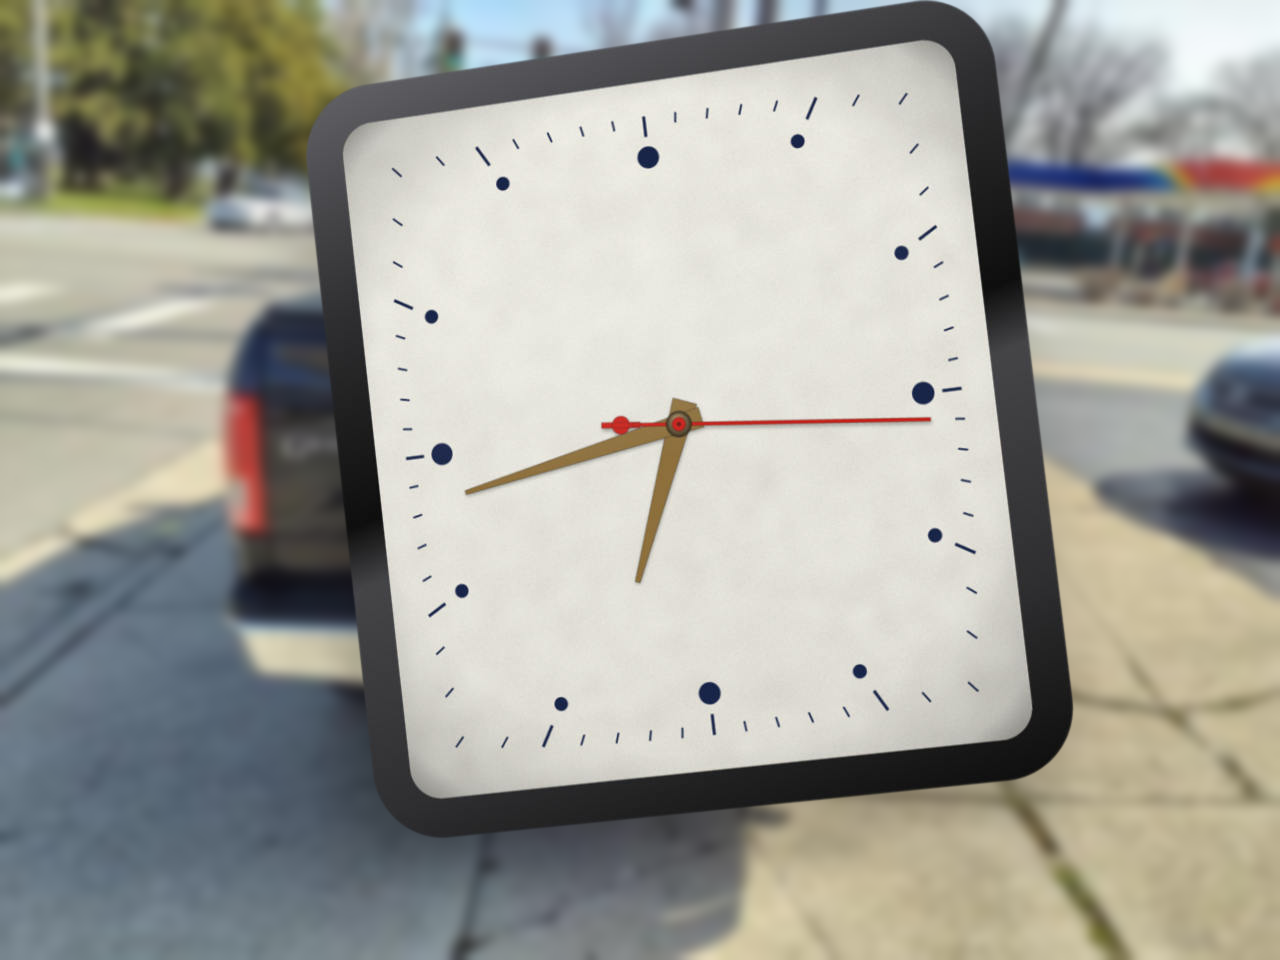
6:43:16
